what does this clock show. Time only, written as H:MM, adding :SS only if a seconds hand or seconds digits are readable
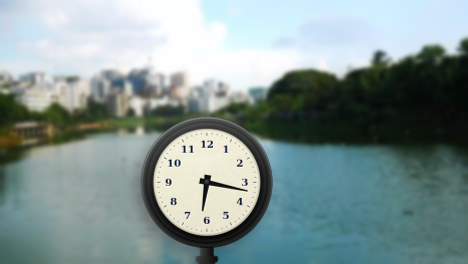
6:17
